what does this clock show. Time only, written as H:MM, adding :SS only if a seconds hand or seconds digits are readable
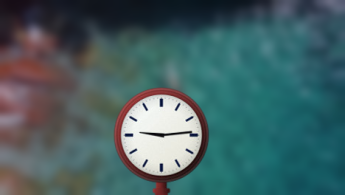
9:14
